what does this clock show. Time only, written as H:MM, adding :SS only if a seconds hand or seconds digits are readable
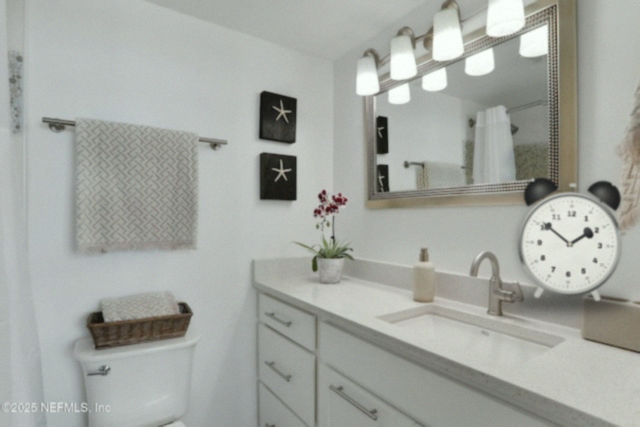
1:51
